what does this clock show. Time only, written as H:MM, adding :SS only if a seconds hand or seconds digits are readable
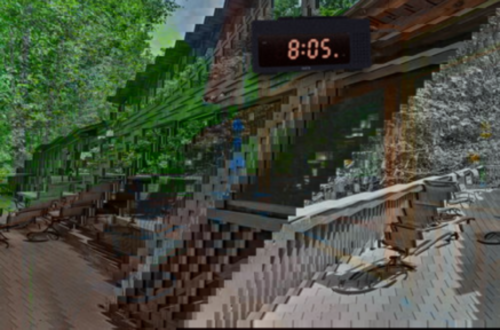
8:05
